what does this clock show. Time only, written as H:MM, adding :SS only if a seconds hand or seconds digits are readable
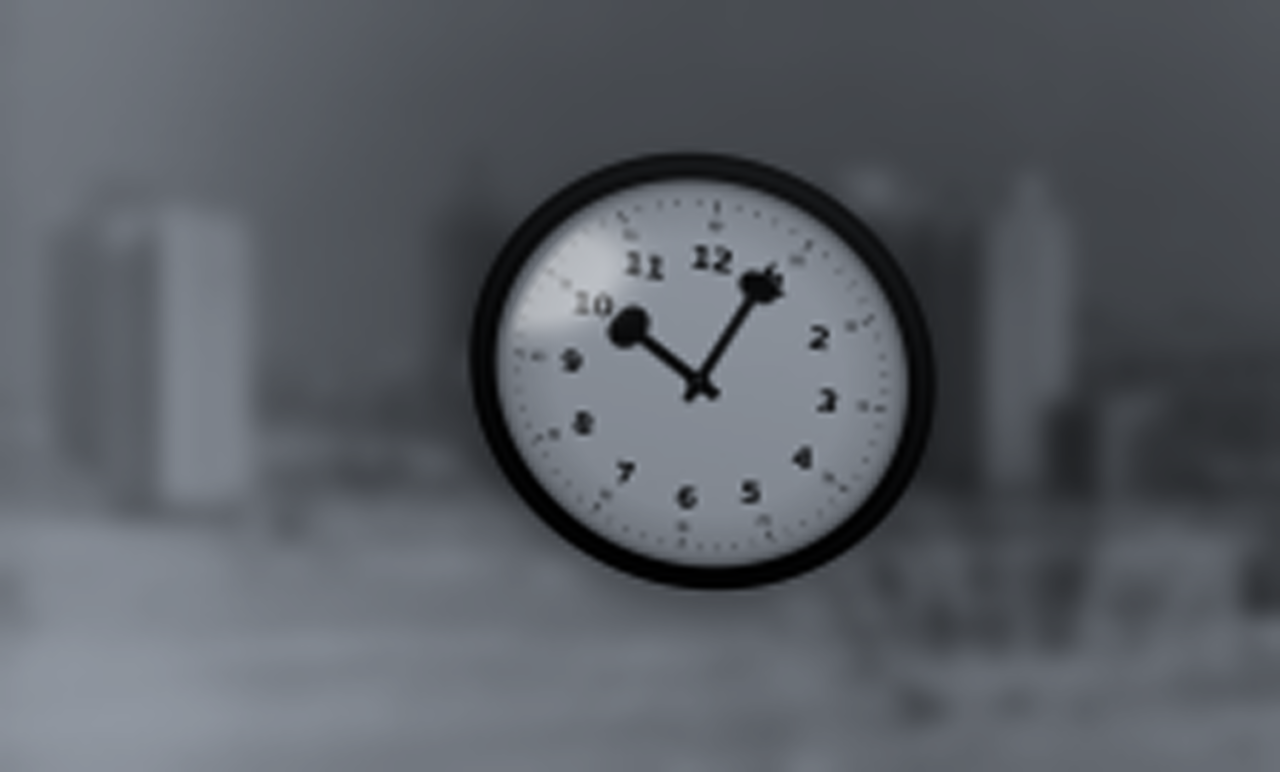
10:04
